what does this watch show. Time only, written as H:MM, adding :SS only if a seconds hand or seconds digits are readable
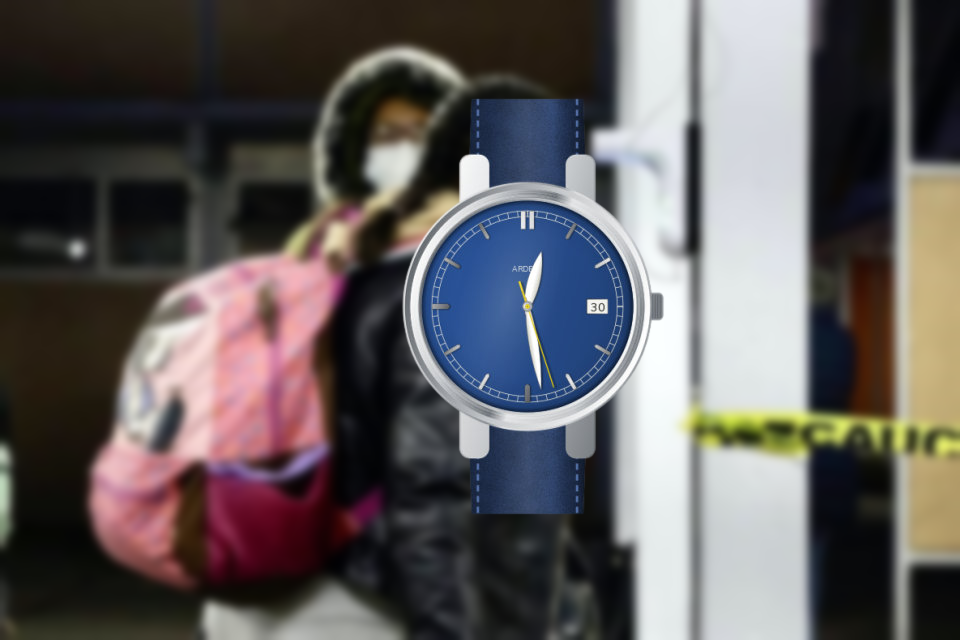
12:28:27
